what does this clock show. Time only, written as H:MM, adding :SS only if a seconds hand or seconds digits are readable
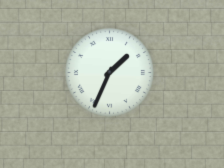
1:34
